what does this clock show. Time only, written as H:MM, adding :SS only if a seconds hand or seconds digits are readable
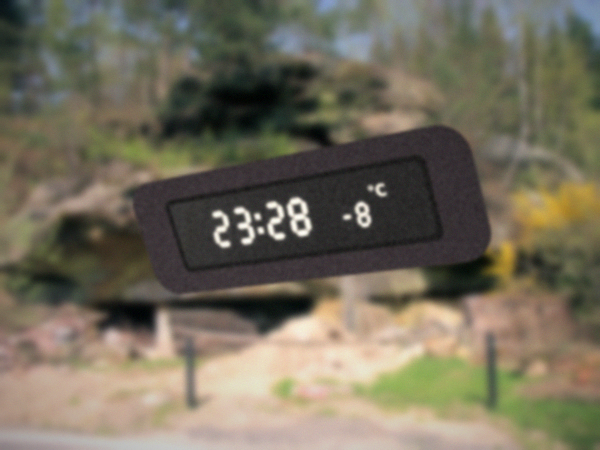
23:28
